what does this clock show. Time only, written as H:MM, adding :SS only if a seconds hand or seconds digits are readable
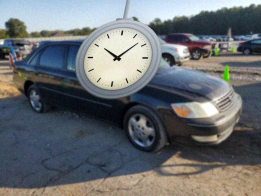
10:08
